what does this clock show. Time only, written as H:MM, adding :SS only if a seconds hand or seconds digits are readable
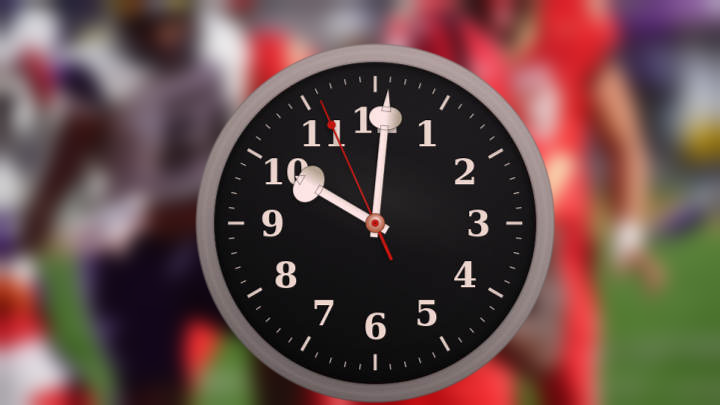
10:00:56
